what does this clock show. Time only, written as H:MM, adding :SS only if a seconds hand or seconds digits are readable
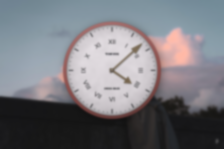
4:08
